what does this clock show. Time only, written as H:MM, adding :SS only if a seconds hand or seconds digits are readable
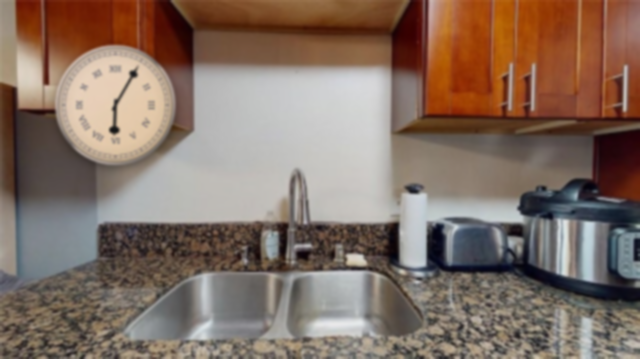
6:05
